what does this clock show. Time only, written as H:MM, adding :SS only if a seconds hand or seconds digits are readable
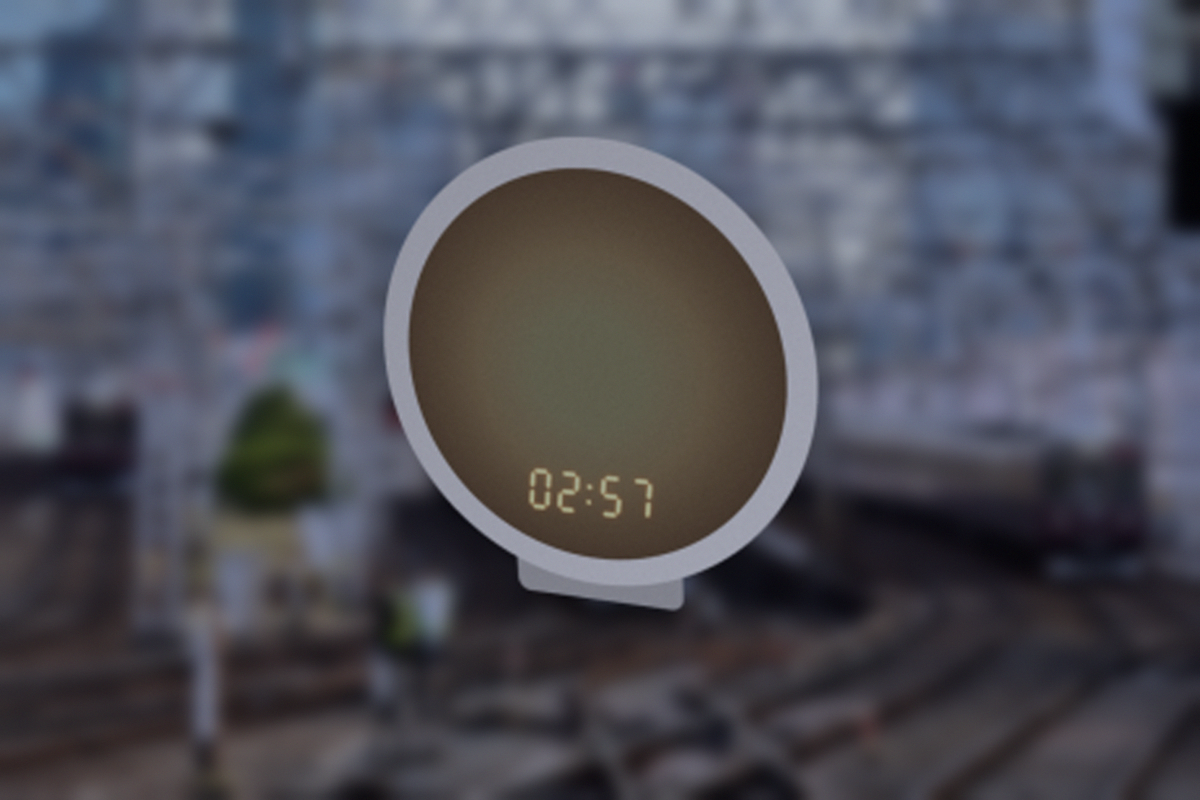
2:57
